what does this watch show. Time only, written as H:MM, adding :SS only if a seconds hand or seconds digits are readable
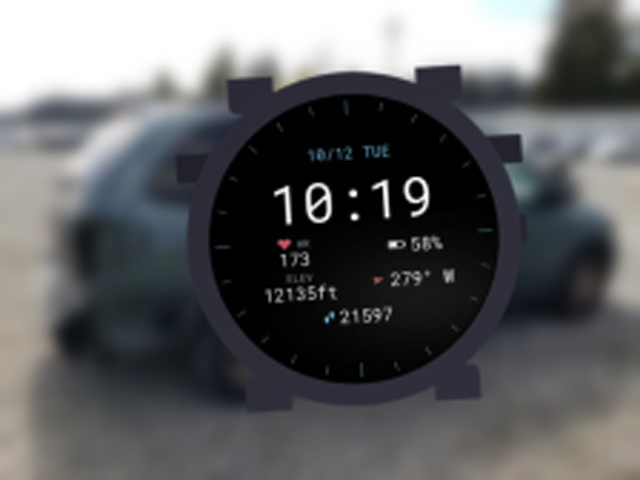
10:19
